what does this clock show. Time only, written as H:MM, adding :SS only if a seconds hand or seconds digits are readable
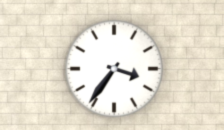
3:36
